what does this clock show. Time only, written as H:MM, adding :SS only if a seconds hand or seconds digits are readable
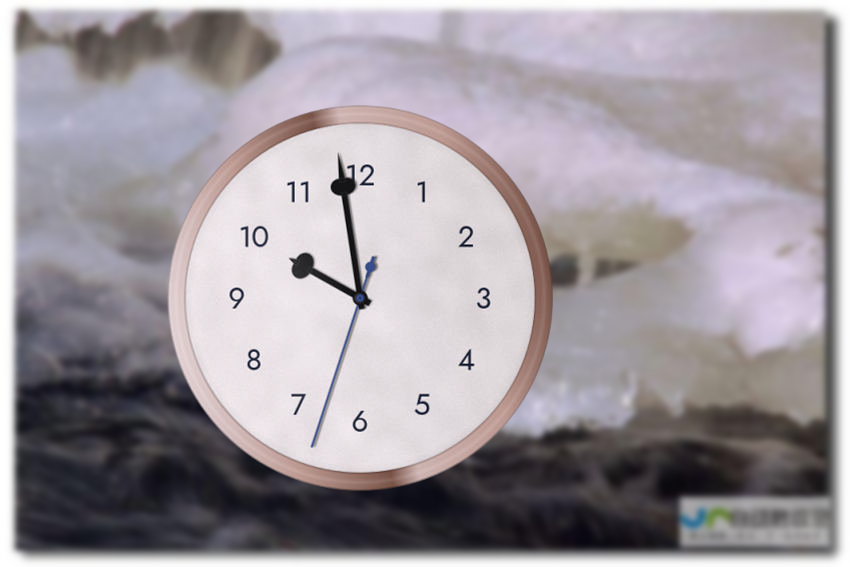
9:58:33
